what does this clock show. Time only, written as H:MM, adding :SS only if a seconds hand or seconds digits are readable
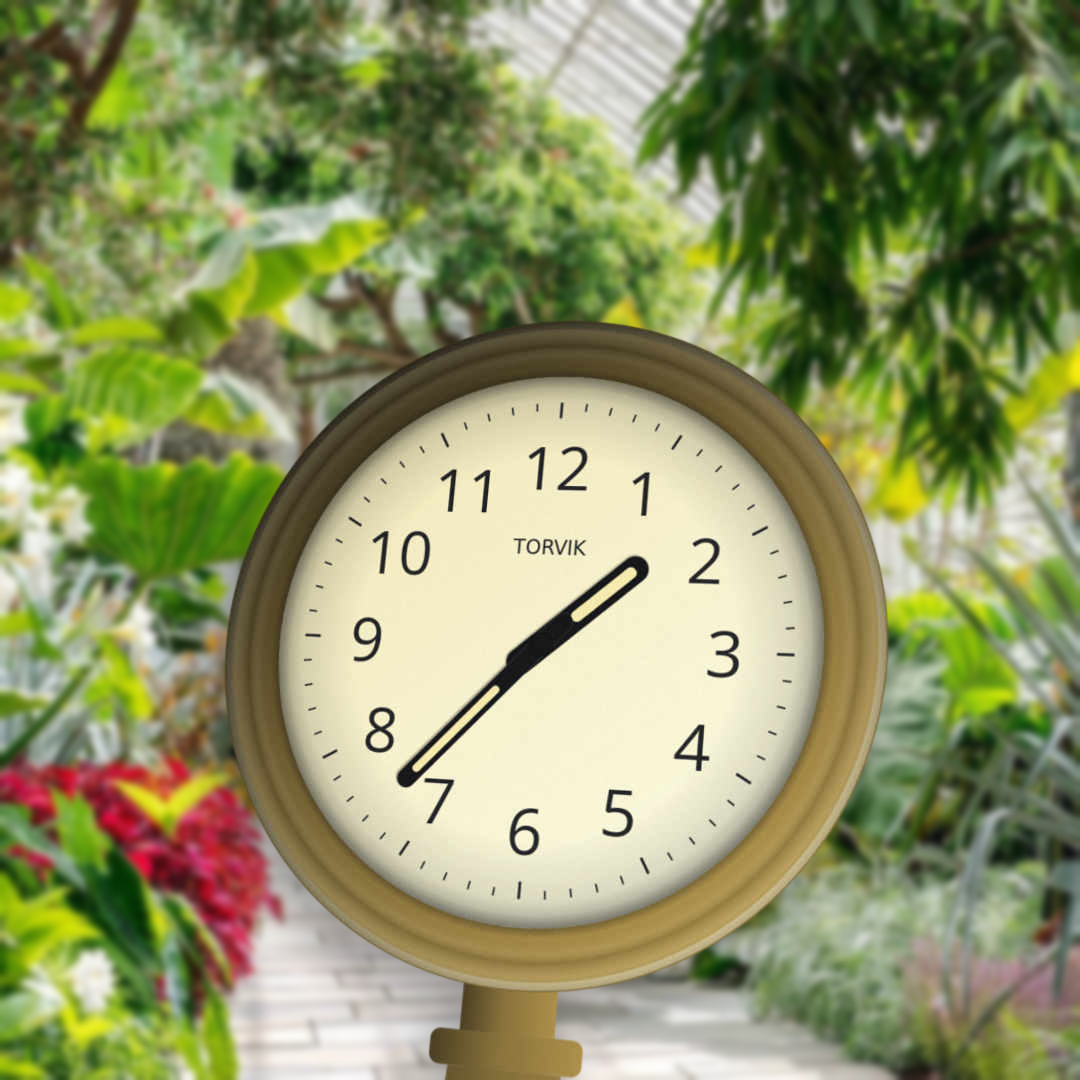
1:37
